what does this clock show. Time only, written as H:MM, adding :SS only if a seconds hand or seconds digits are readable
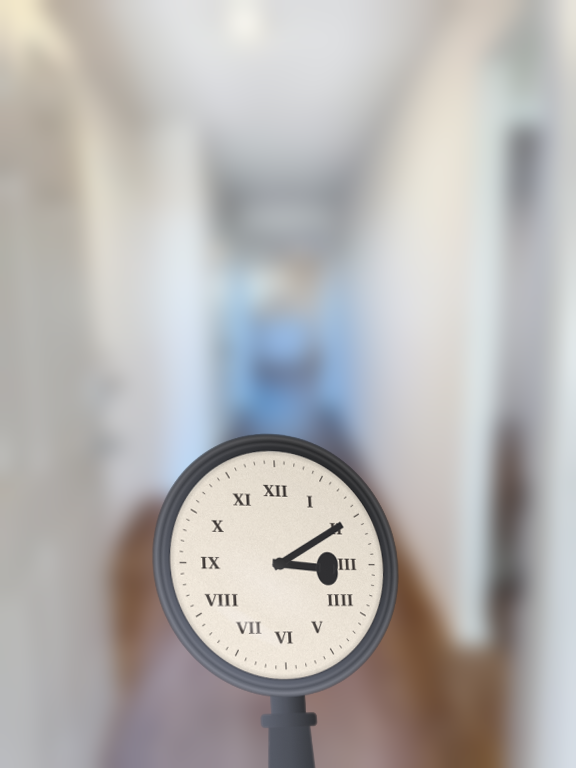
3:10
